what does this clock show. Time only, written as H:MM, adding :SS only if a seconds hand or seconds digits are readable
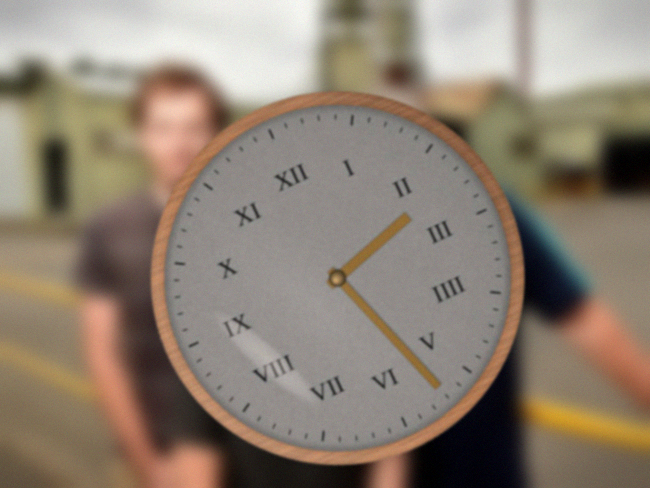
2:27
